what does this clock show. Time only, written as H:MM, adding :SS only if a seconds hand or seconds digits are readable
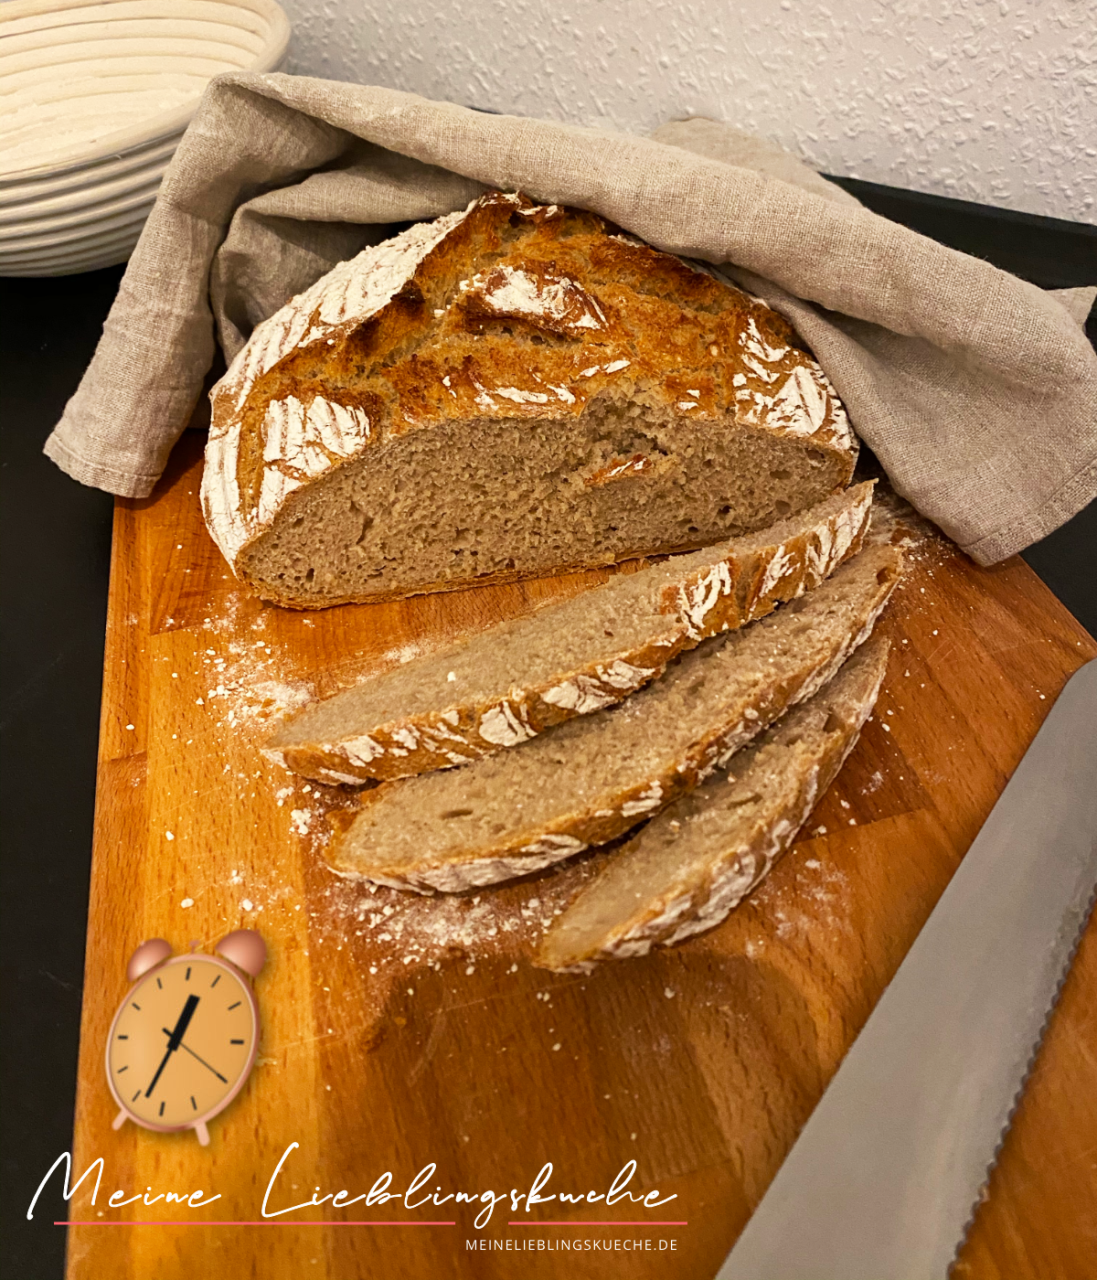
12:33:20
